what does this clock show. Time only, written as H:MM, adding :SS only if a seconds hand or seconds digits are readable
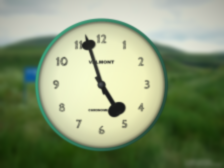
4:57
